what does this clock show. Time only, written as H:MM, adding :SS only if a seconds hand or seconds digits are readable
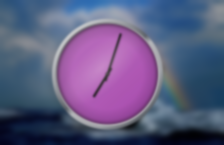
7:03
